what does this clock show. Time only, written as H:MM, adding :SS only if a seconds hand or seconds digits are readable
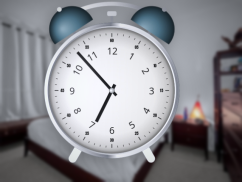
6:53
